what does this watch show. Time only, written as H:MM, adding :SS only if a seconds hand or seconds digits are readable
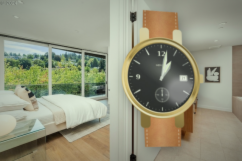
1:02
